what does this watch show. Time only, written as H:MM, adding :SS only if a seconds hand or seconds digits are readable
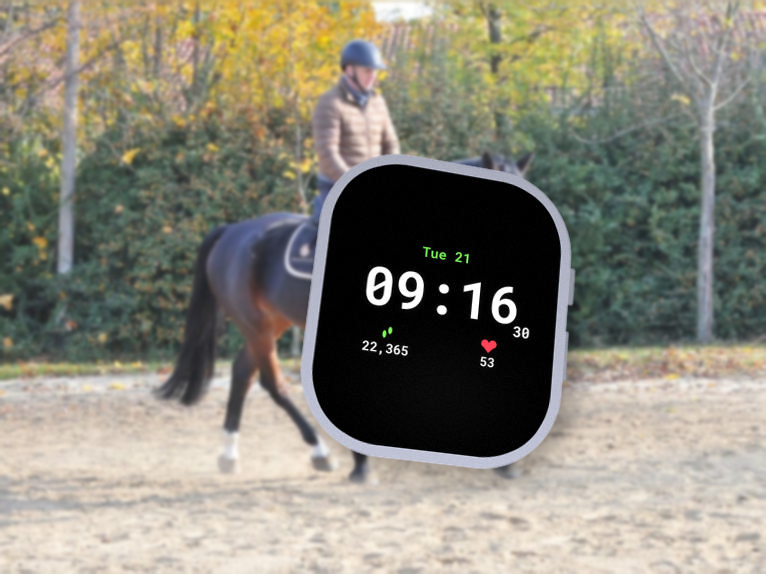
9:16:30
